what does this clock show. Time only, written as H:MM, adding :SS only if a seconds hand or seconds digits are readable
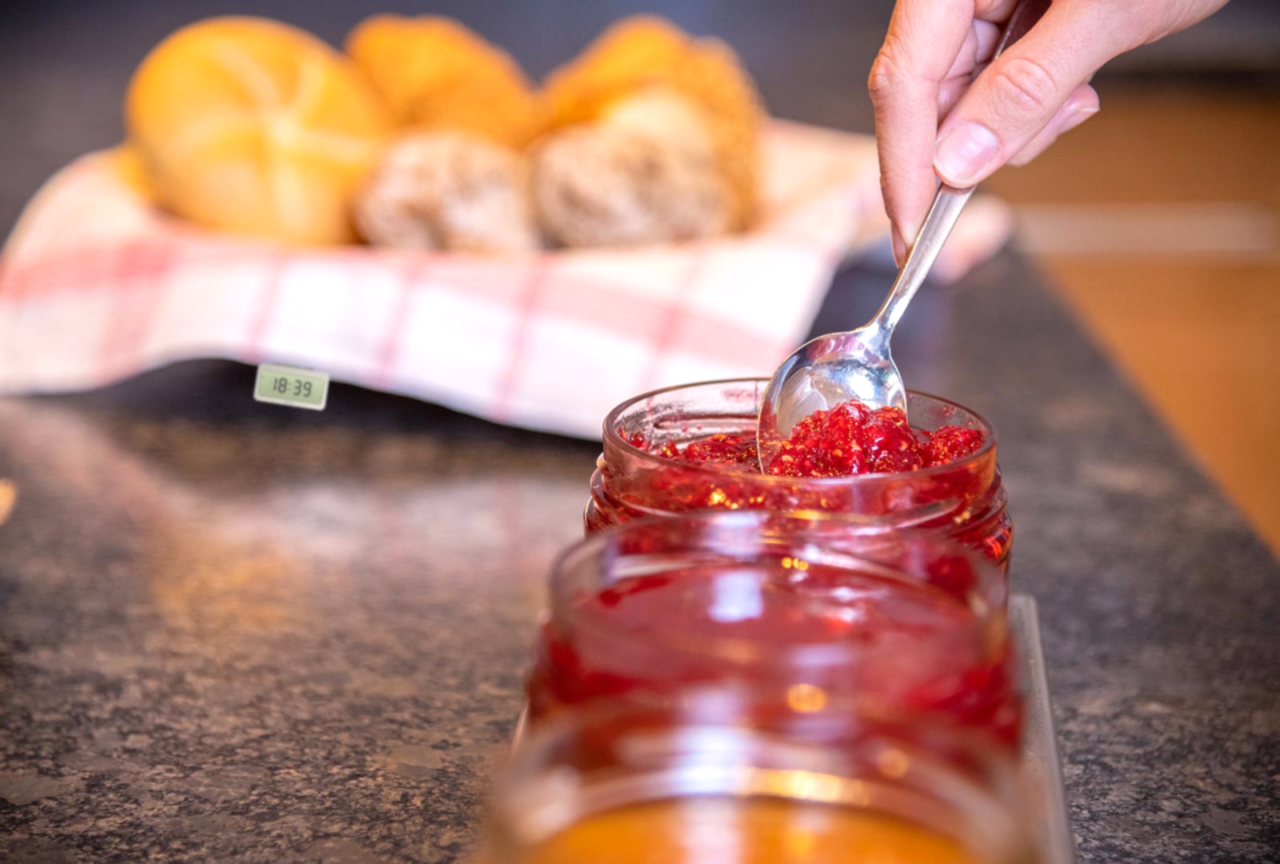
18:39
